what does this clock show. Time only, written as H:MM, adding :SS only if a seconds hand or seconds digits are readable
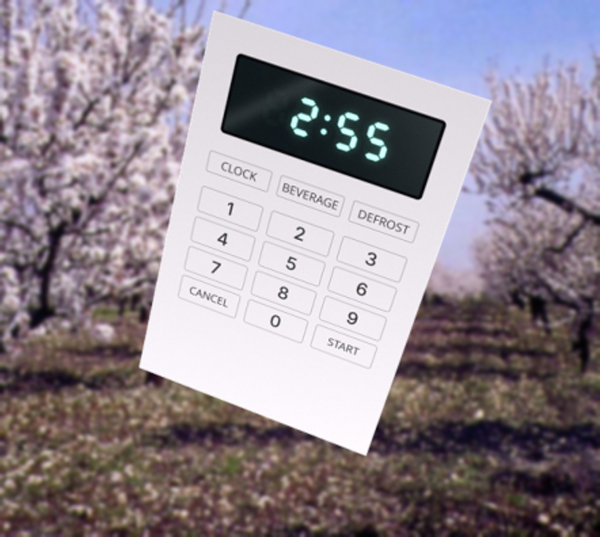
2:55
